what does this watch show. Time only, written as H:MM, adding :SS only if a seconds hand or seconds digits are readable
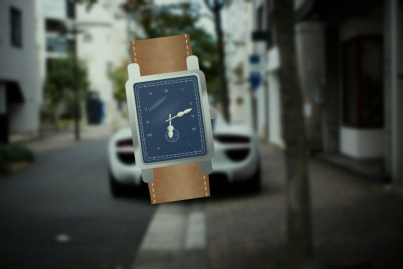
6:12
